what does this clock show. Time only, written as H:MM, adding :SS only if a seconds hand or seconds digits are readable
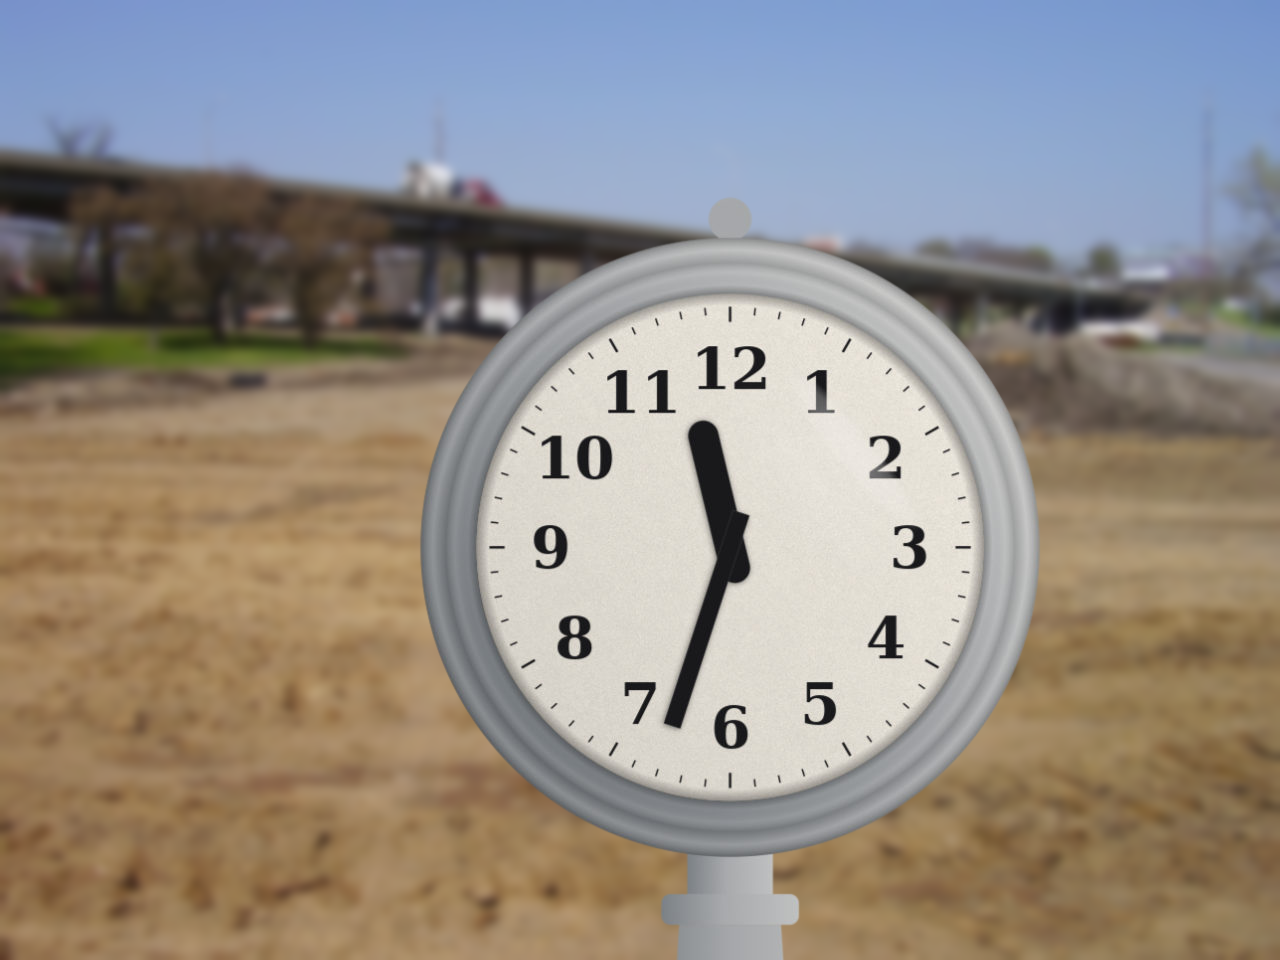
11:33
